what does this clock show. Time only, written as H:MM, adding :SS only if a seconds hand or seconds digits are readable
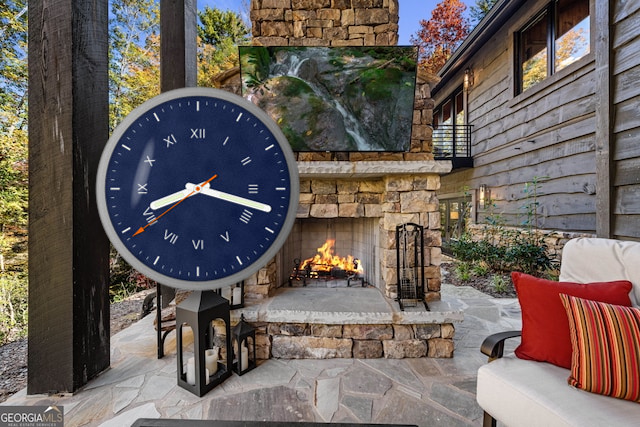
8:17:39
